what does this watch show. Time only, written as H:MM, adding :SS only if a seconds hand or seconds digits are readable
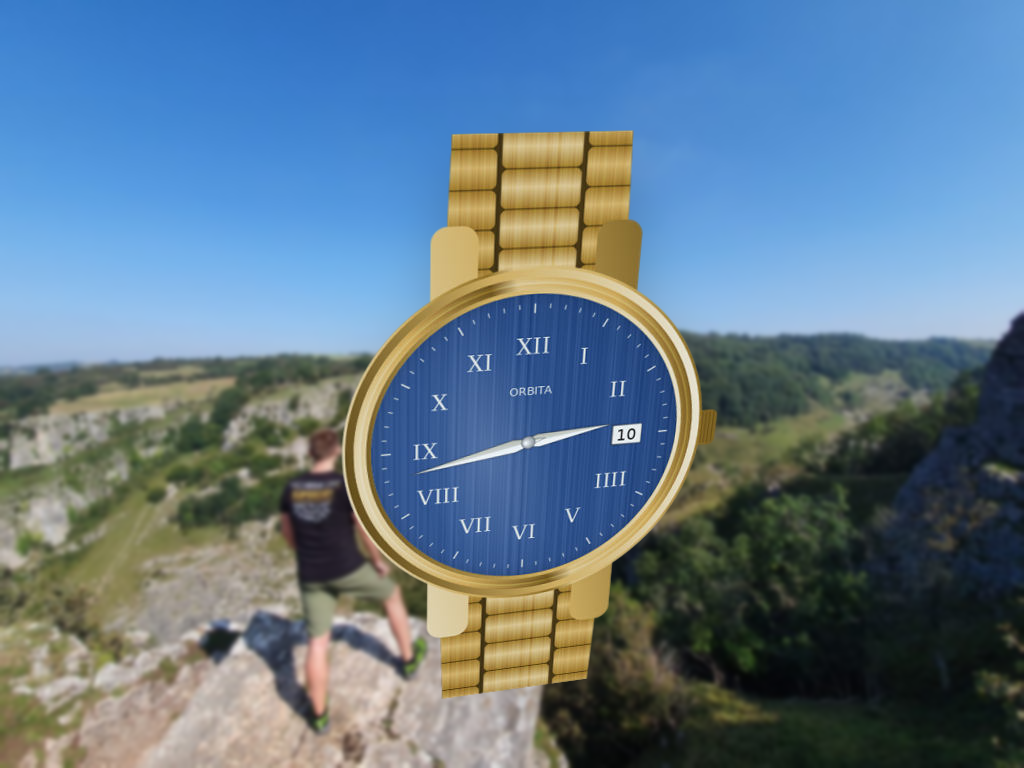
2:43
